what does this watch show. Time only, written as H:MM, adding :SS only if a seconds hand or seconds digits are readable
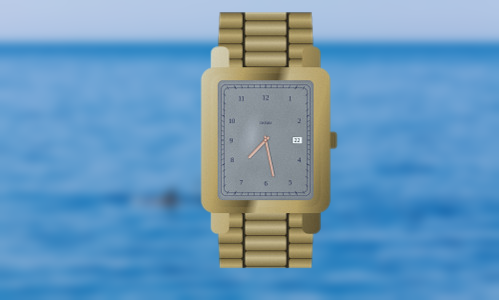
7:28
